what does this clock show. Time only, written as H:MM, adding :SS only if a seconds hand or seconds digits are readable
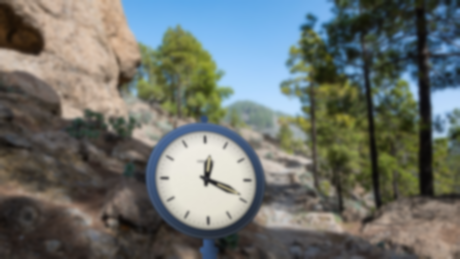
12:19
